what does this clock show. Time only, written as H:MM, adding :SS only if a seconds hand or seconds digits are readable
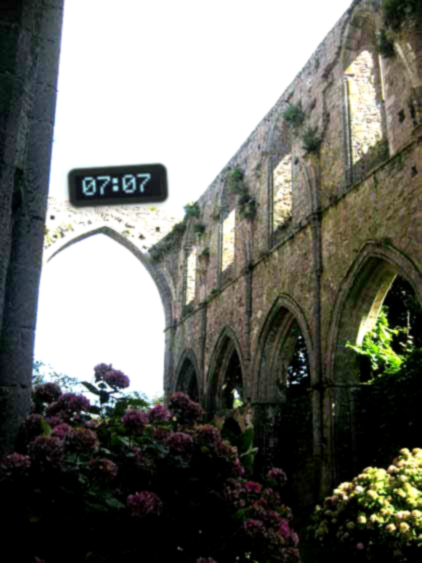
7:07
